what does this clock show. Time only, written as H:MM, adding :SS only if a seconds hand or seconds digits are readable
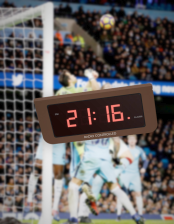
21:16
